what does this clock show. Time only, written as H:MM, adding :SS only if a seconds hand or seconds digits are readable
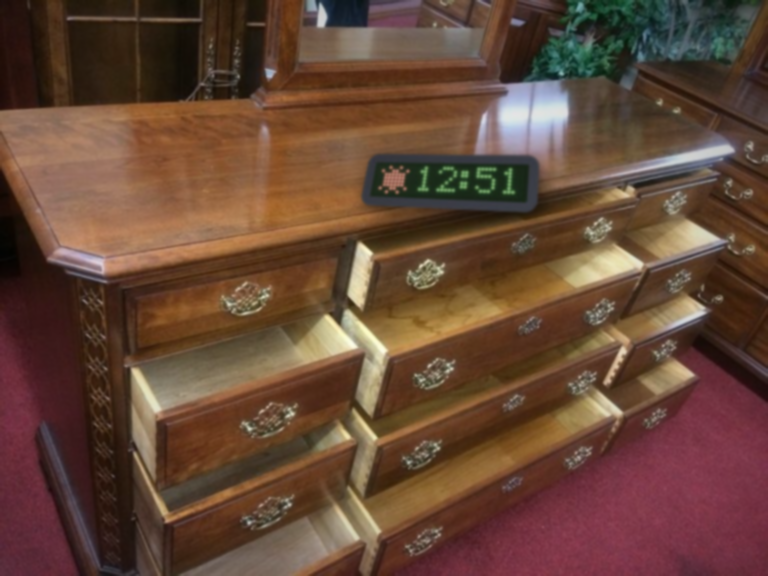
12:51
